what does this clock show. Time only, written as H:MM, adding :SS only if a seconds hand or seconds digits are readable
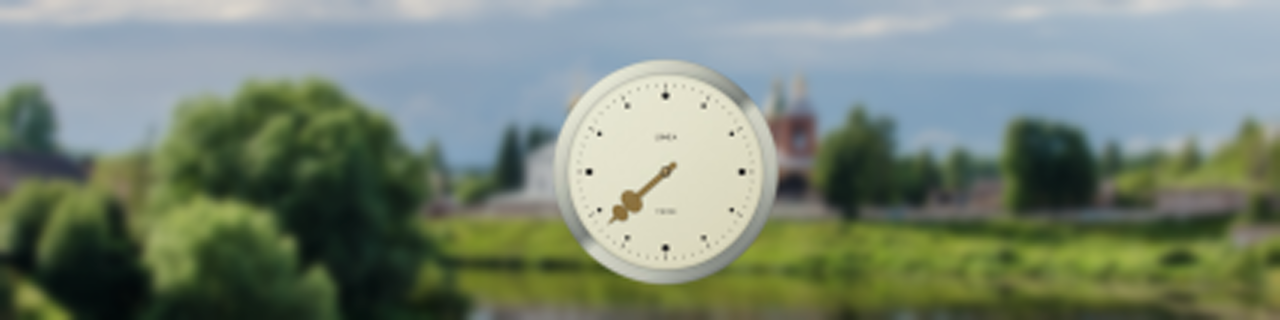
7:38
